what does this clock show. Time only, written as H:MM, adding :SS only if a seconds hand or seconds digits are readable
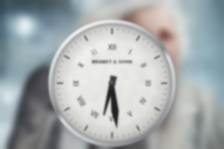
6:29
